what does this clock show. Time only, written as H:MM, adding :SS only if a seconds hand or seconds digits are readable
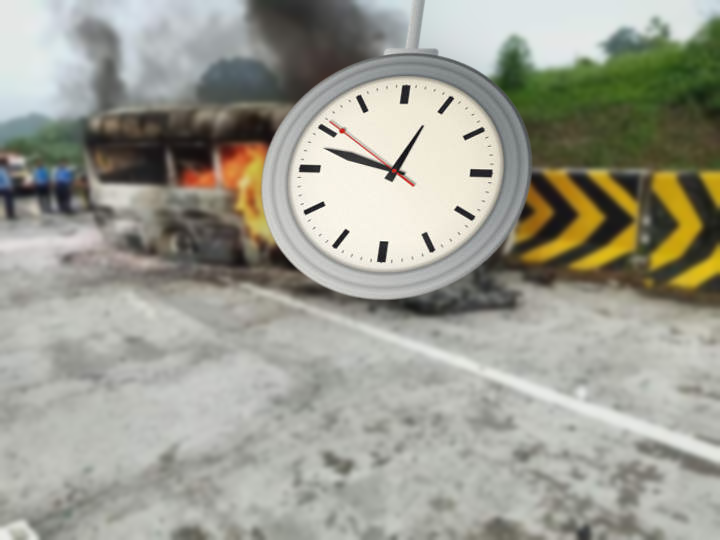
12:47:51
